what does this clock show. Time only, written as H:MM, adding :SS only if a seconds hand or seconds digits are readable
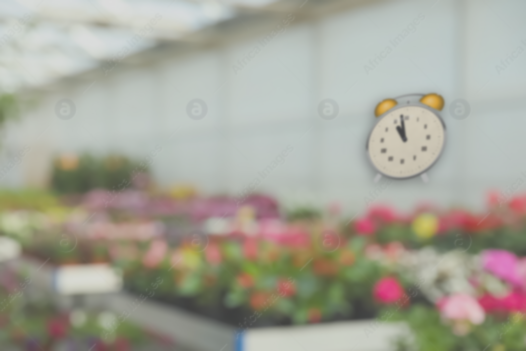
10:58
